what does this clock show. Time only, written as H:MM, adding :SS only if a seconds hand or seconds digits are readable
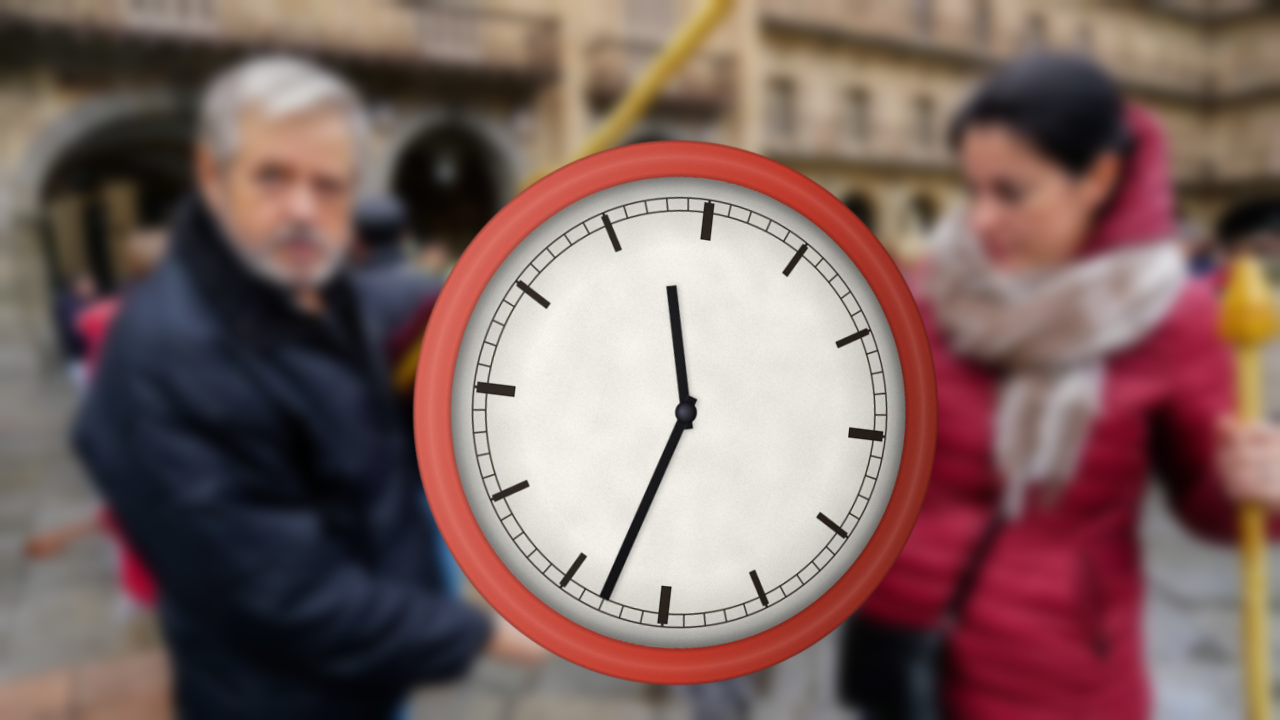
11:33
